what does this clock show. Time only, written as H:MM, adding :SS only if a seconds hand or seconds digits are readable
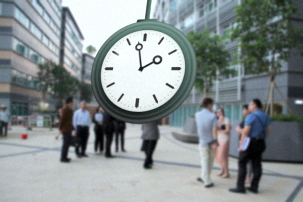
1:58
